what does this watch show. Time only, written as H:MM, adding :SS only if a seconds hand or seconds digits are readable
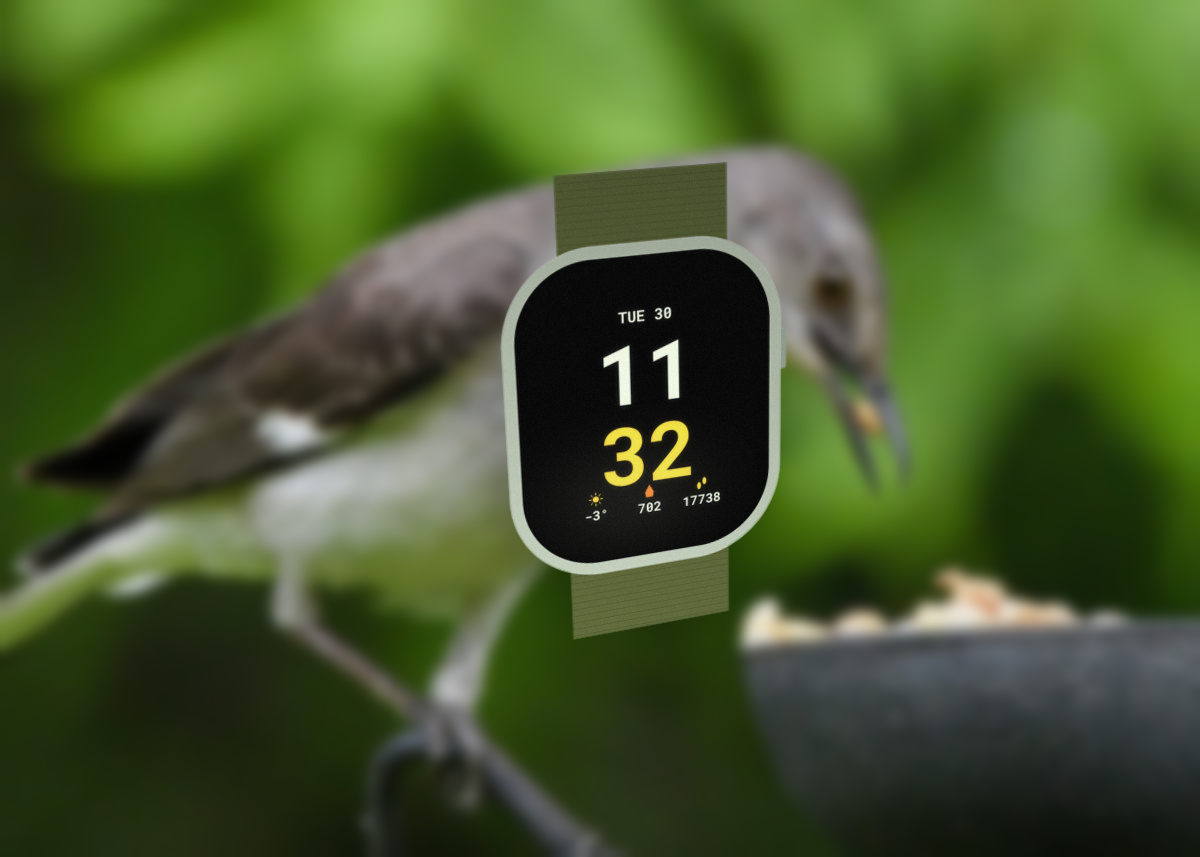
11:32
